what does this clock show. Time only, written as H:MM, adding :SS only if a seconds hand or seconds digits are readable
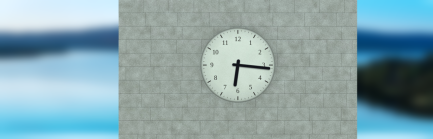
6:16
